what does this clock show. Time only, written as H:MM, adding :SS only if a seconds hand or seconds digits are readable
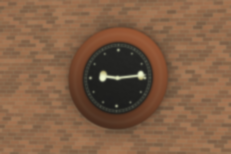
9:14
